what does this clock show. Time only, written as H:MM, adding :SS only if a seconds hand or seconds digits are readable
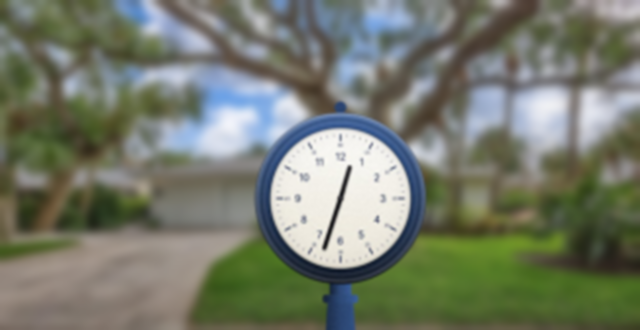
12:33
